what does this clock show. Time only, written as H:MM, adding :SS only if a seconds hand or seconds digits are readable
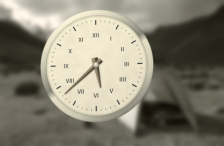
5:38
